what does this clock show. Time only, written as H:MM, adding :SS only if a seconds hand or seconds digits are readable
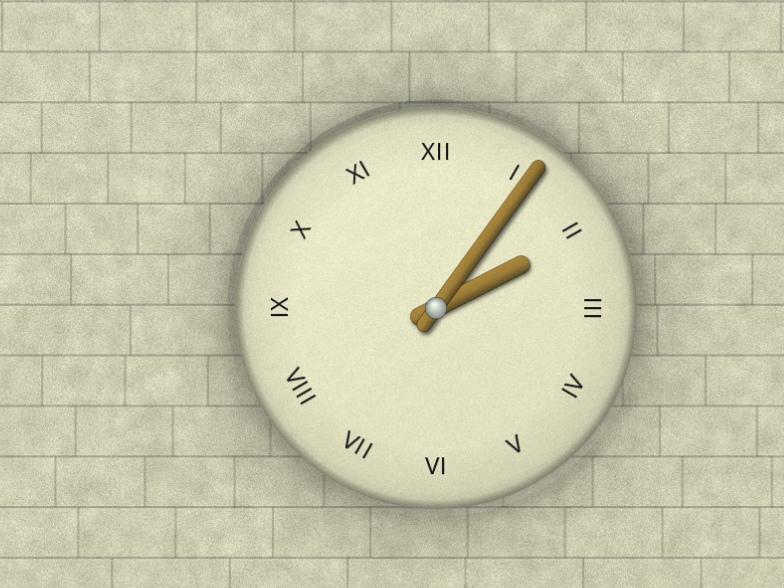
2:06
